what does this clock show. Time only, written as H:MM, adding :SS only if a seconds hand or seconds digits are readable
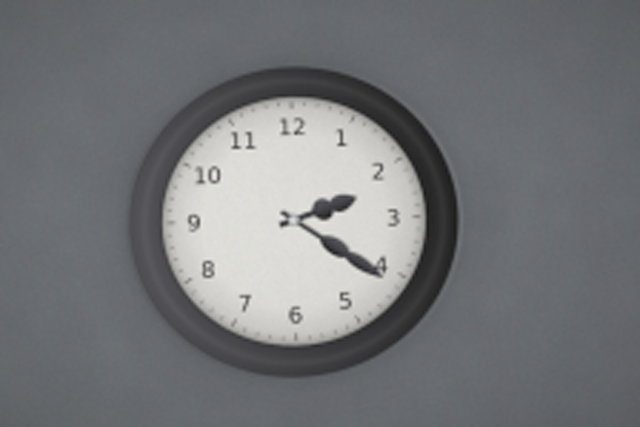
2:21
